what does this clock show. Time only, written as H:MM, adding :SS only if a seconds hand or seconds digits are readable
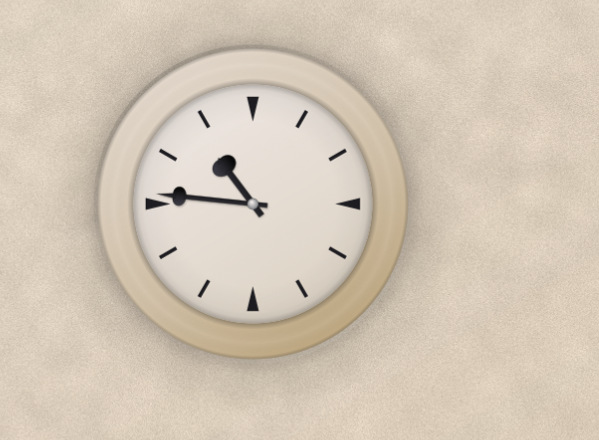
10:46
